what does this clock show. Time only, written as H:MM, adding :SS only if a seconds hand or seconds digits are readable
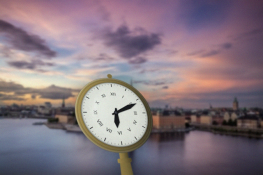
6:11
